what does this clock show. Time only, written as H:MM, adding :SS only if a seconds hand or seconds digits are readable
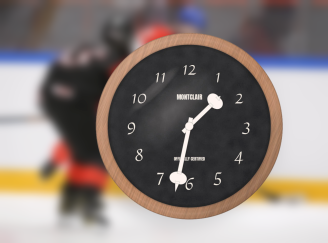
1:32
